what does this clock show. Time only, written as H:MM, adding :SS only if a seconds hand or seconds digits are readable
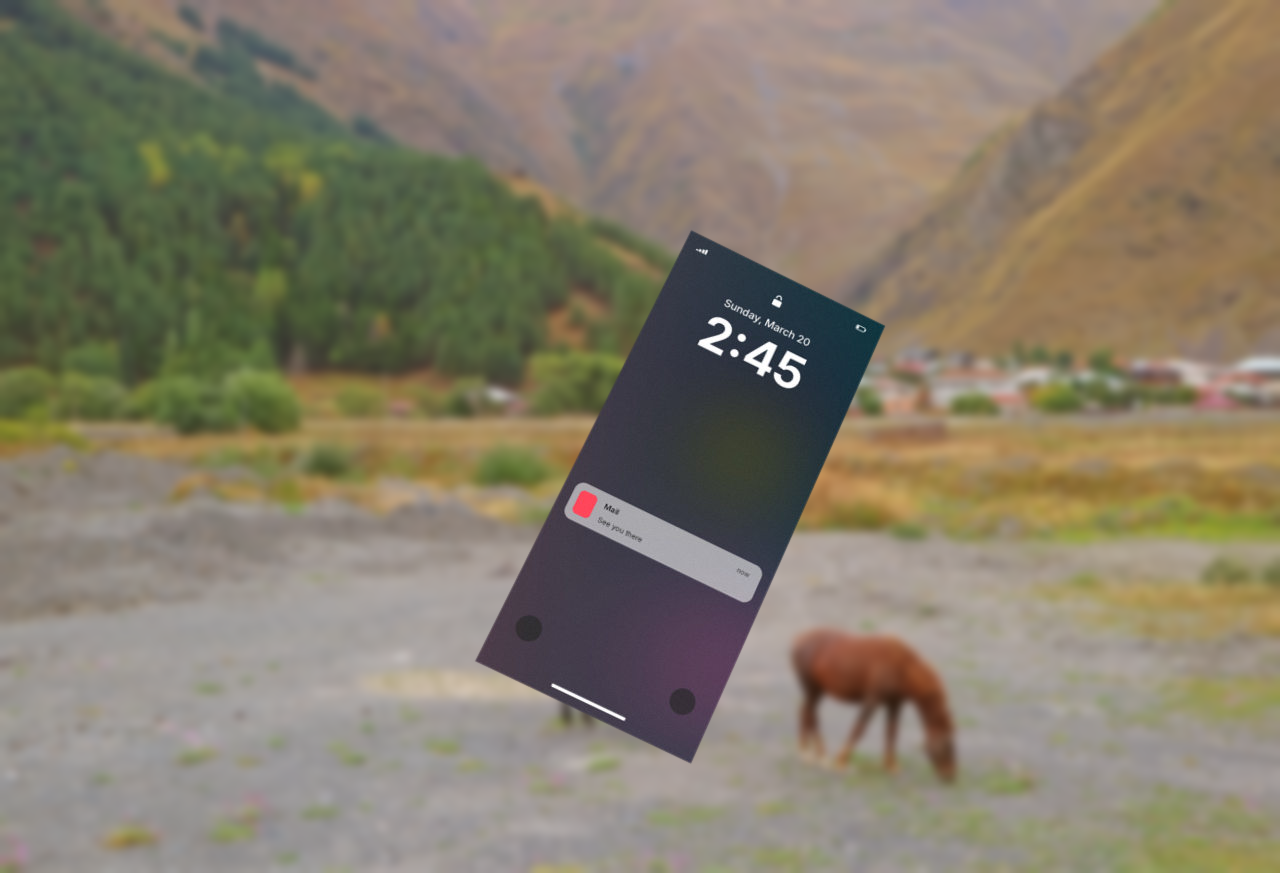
2:45
